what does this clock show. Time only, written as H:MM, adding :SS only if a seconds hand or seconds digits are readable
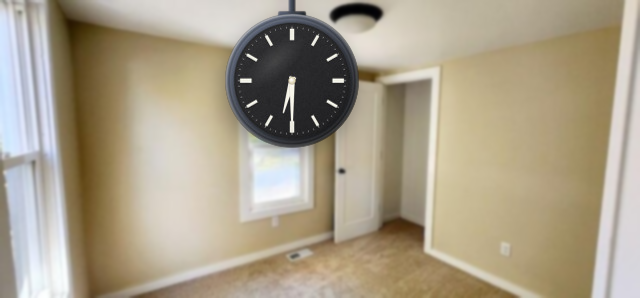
6:30
